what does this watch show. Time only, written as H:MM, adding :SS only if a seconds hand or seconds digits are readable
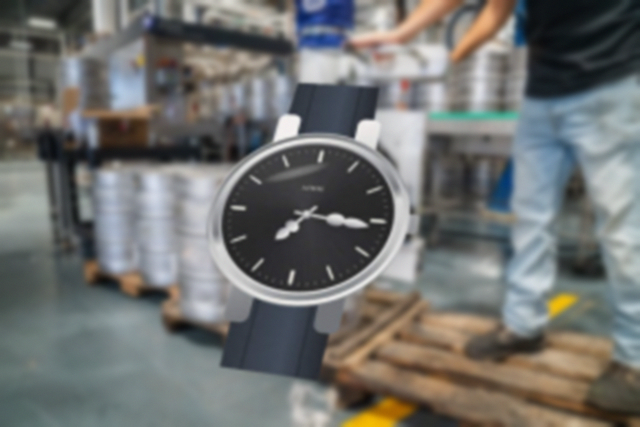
7:16
